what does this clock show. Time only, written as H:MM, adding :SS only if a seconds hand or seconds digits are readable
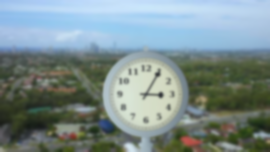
3:05
